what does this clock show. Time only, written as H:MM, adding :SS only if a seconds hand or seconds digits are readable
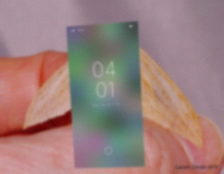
4:01
